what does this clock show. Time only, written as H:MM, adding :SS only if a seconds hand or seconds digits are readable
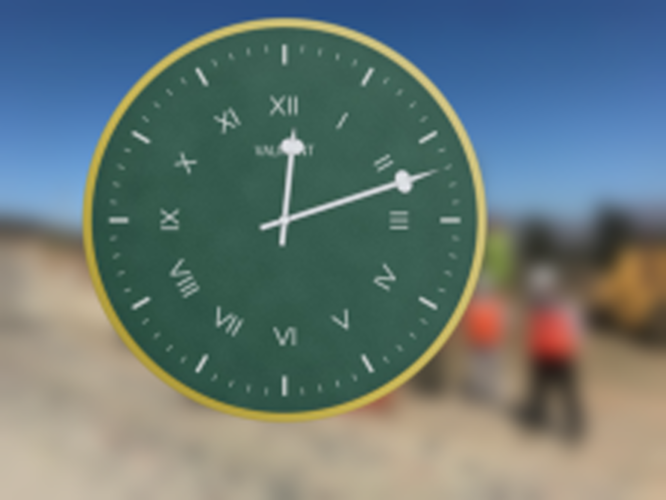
12:12
